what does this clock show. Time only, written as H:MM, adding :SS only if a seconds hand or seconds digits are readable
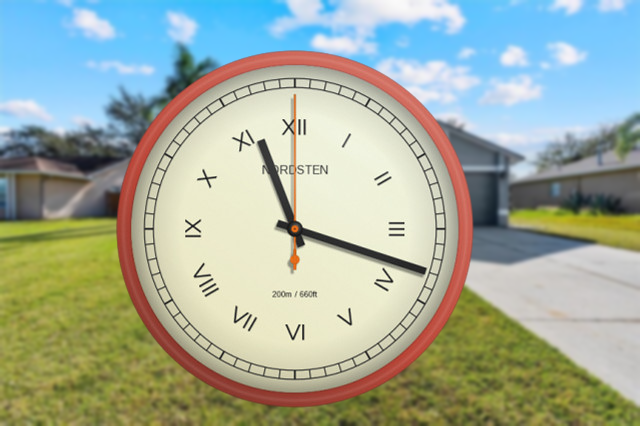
11:18:00
